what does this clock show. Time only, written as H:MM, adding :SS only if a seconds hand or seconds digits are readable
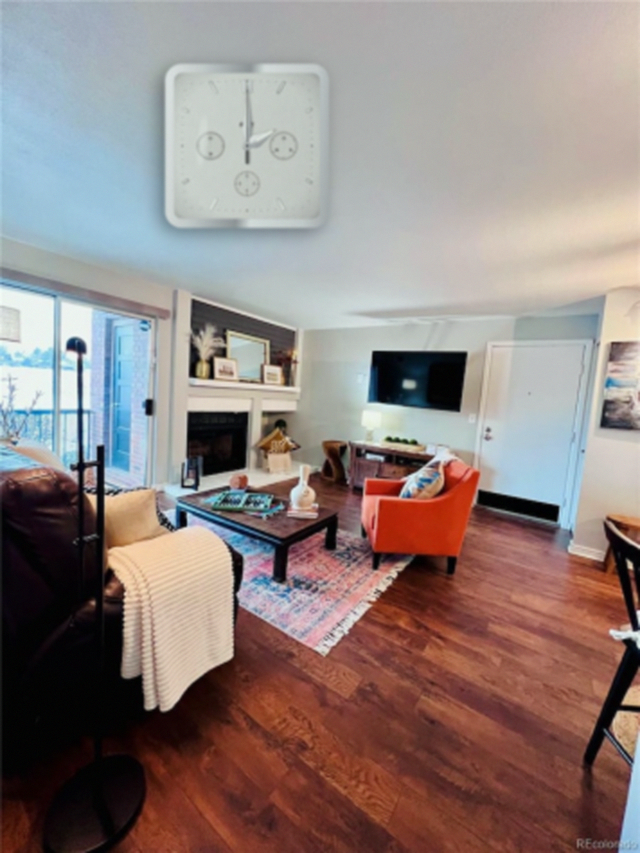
2:00
